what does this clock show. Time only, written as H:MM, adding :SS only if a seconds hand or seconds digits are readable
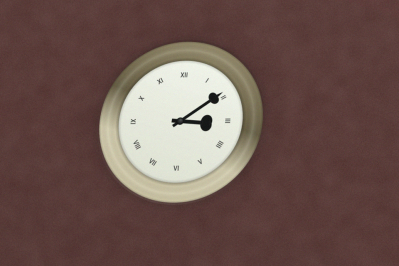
3:09
